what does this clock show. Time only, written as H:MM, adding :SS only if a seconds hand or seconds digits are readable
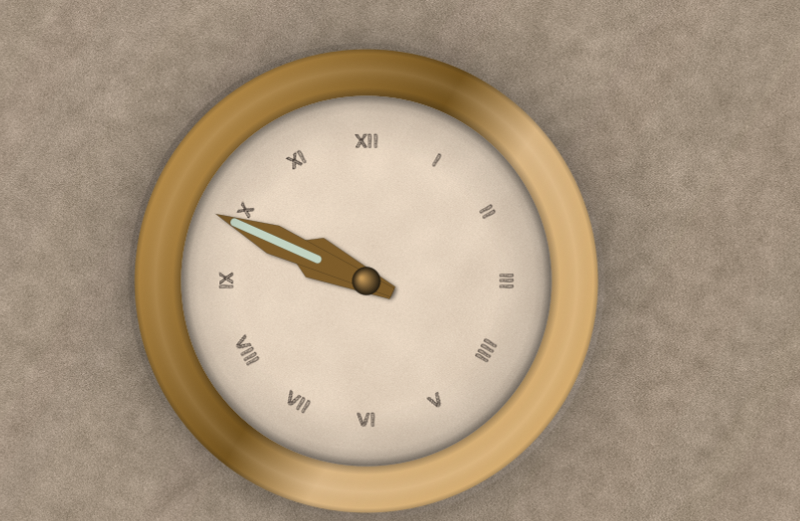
9:49
